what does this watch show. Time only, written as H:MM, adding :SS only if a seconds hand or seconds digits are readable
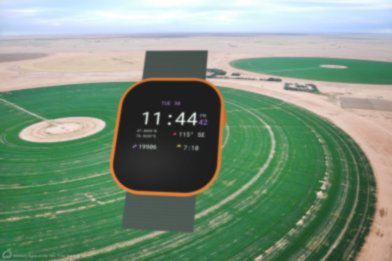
11:44
